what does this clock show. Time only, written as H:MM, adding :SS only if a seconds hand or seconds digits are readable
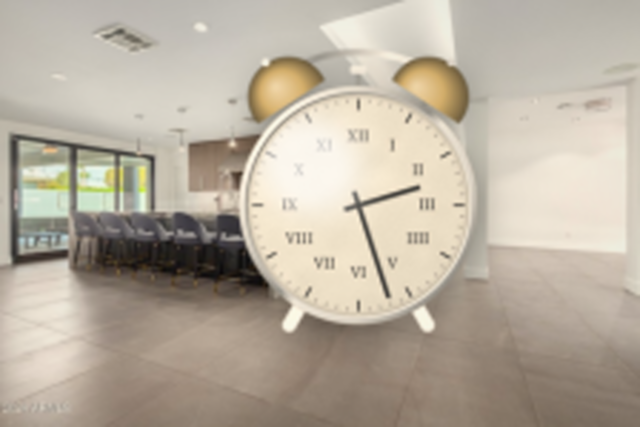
2:27
